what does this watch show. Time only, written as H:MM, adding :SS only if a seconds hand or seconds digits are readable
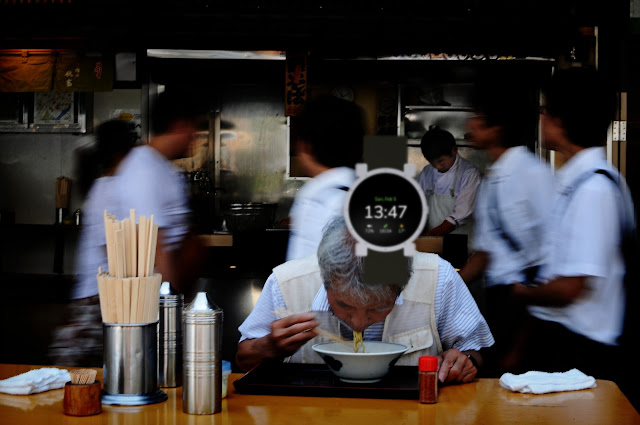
13:47
